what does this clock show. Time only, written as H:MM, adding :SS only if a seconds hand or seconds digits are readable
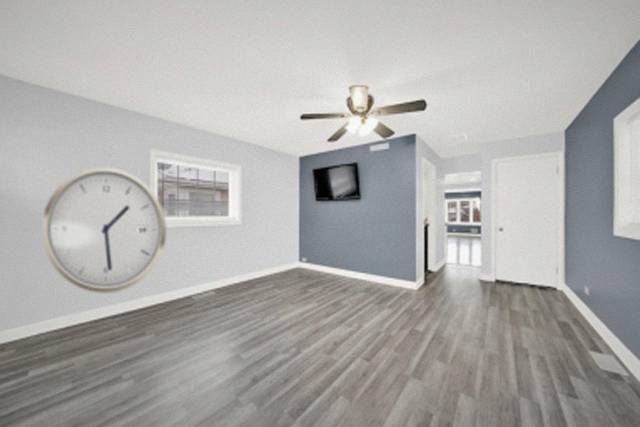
1:29
